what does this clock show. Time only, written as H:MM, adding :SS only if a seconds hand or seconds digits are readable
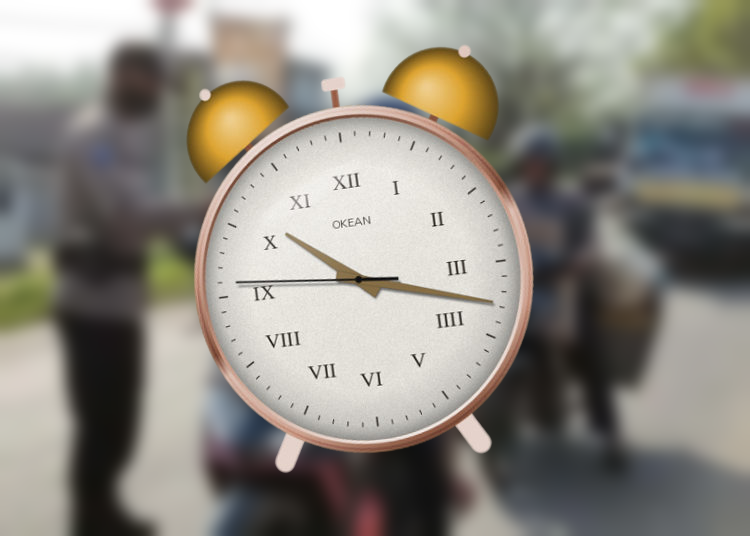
10:17:46
